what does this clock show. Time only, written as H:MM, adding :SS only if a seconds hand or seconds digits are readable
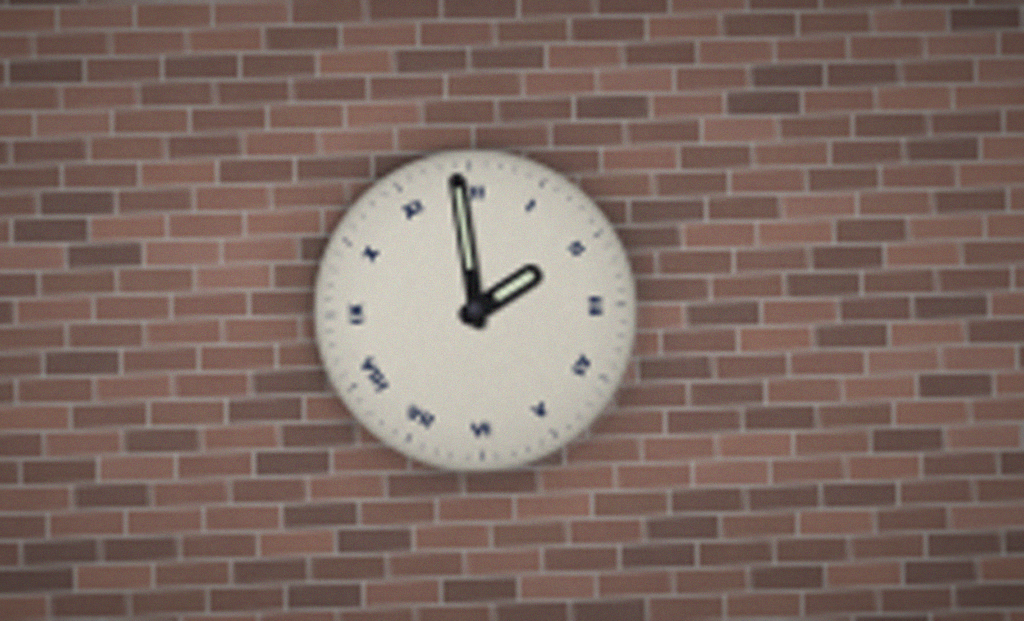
1:59
